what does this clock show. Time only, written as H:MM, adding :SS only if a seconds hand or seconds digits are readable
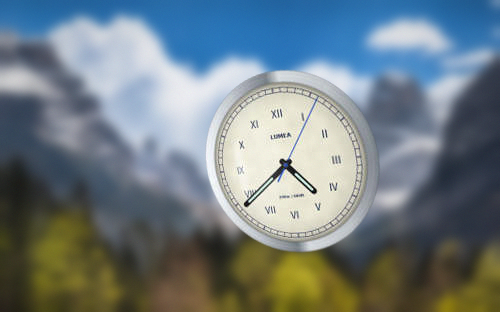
4:39:06
